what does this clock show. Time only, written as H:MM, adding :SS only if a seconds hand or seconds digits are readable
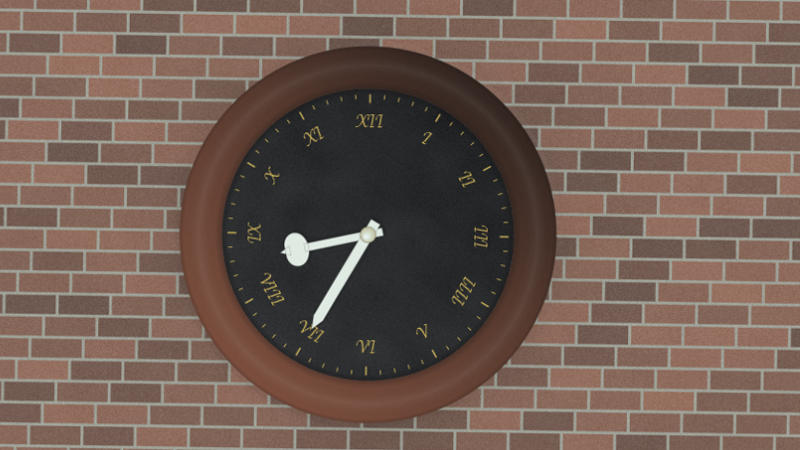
8:35
